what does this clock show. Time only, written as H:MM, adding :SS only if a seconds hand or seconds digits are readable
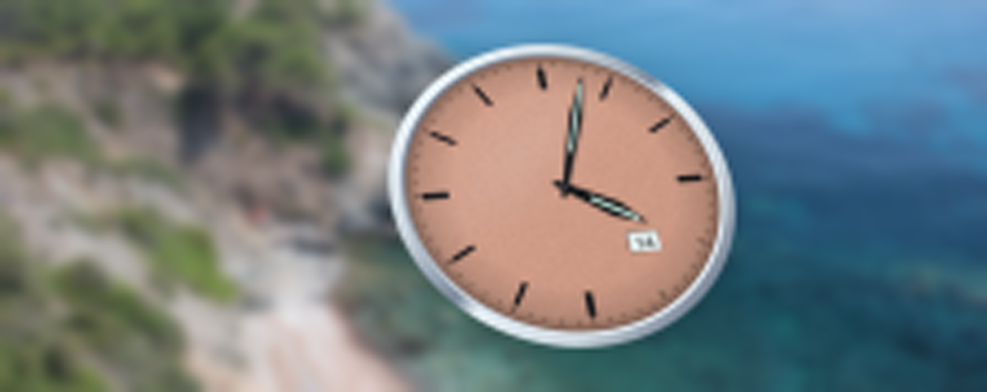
4:03
